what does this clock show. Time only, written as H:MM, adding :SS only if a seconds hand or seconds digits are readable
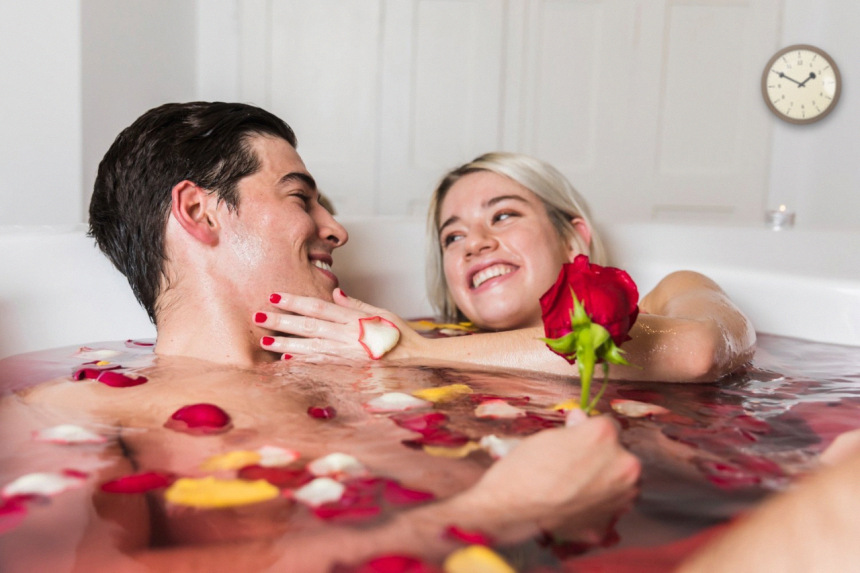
1:50
